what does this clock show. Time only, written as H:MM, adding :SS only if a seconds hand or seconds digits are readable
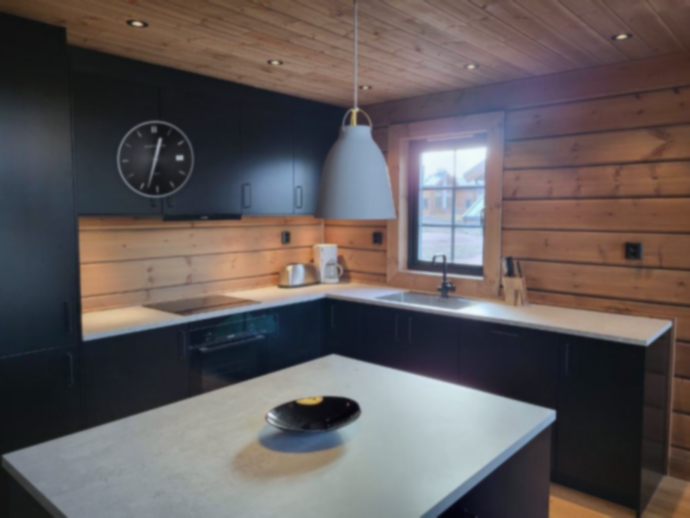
12:33
